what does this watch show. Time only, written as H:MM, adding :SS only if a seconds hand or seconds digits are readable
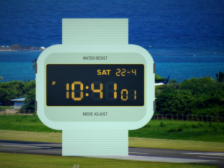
10:41:01
